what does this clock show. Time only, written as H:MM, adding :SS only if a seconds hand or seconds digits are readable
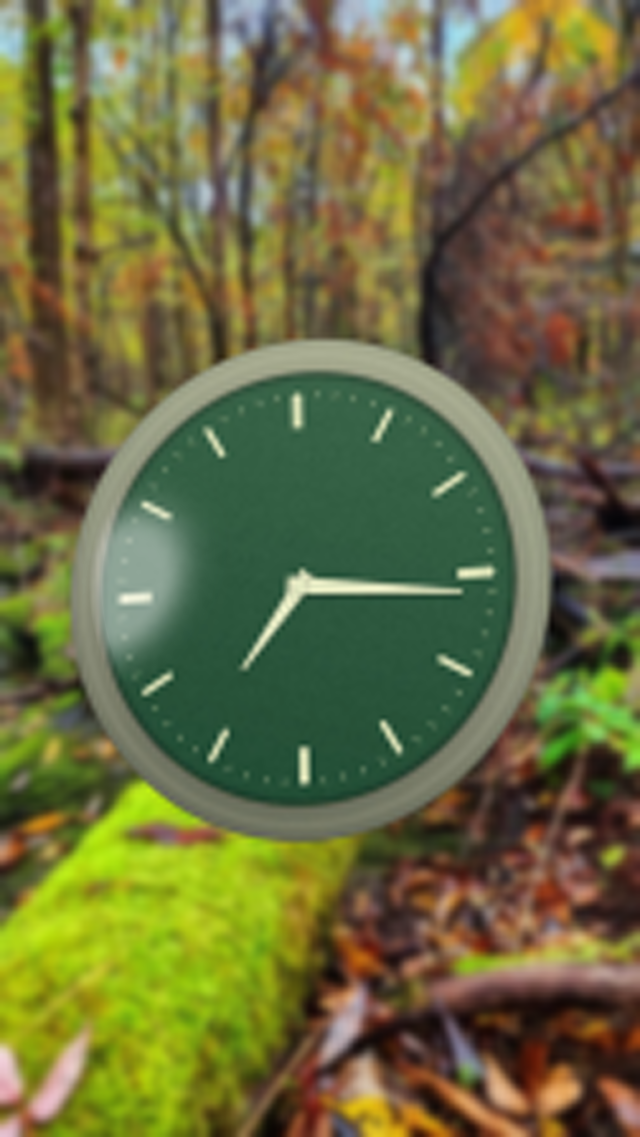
7:16
